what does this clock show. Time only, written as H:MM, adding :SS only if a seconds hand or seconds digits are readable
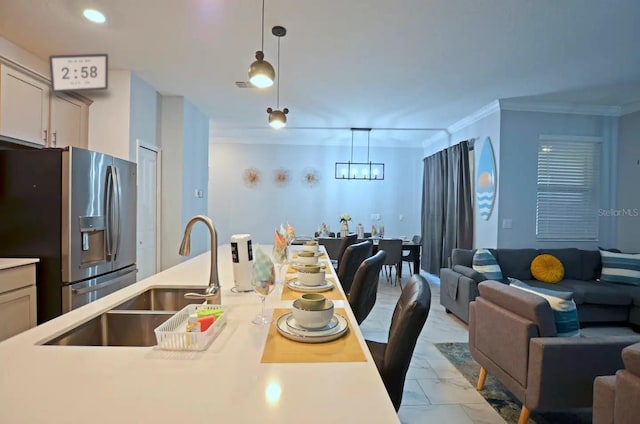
2:58
